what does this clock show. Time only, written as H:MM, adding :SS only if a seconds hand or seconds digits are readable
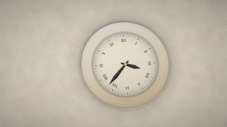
3:37
